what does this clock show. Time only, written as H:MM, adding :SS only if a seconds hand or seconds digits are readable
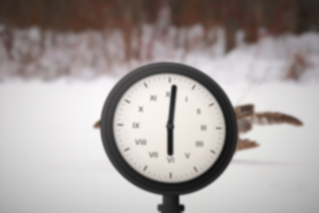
6:01
